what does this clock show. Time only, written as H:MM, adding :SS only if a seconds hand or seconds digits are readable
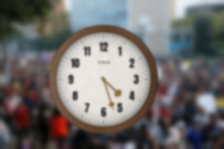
4:27
